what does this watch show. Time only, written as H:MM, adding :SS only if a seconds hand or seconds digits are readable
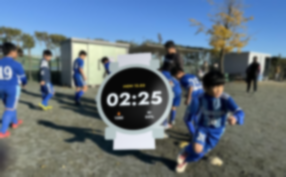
2:25
